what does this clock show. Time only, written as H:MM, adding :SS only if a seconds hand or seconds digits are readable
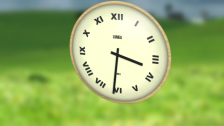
3:31
